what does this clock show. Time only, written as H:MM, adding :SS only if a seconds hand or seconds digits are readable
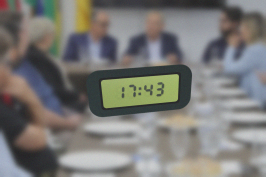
17:43
